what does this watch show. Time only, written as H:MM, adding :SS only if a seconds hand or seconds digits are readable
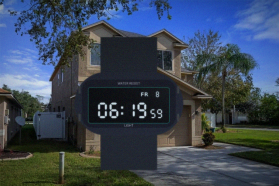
6:19:59
